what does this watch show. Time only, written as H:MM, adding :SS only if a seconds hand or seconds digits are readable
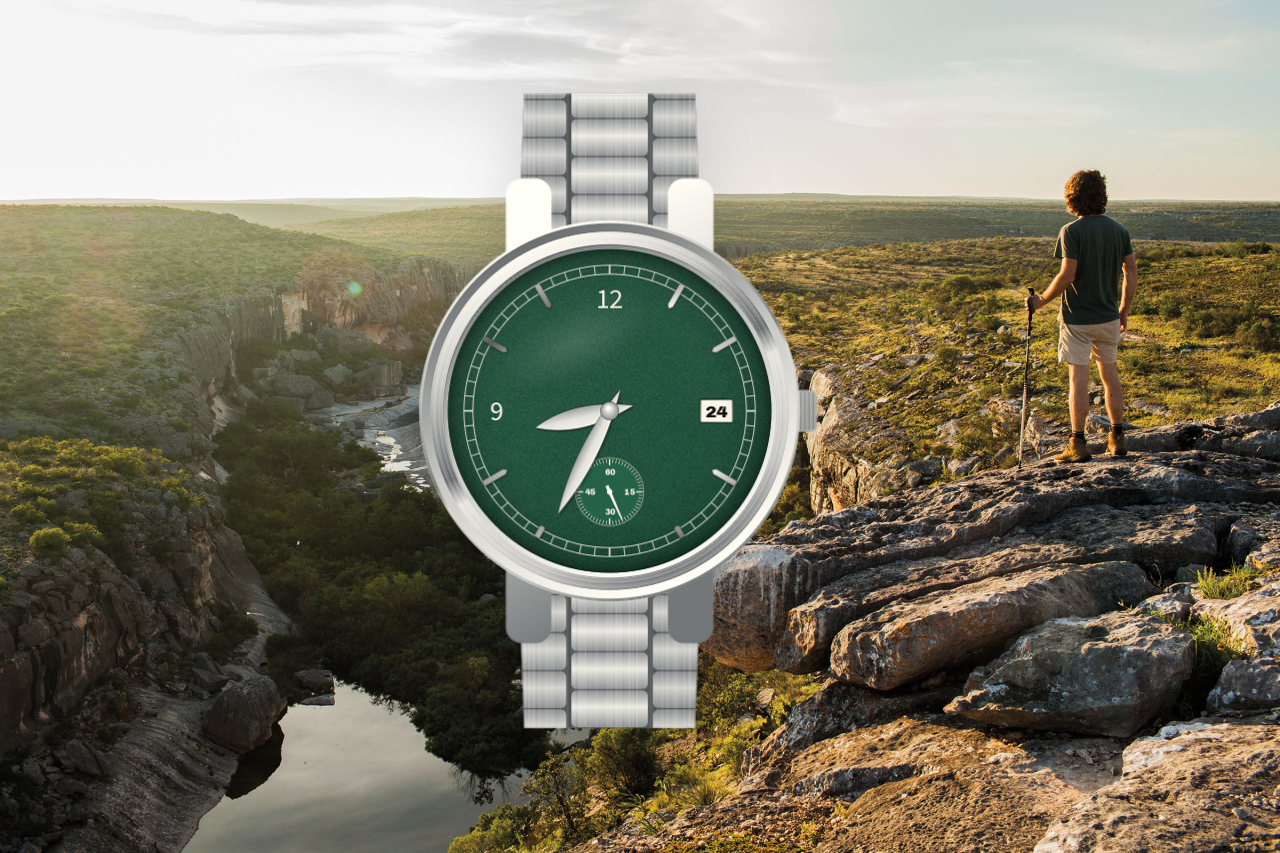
8:34:26
